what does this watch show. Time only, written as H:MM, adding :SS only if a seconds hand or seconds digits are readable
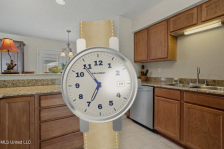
6:54
